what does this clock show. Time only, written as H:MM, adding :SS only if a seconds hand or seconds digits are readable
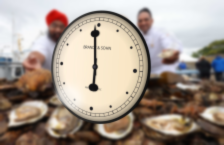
5:59
